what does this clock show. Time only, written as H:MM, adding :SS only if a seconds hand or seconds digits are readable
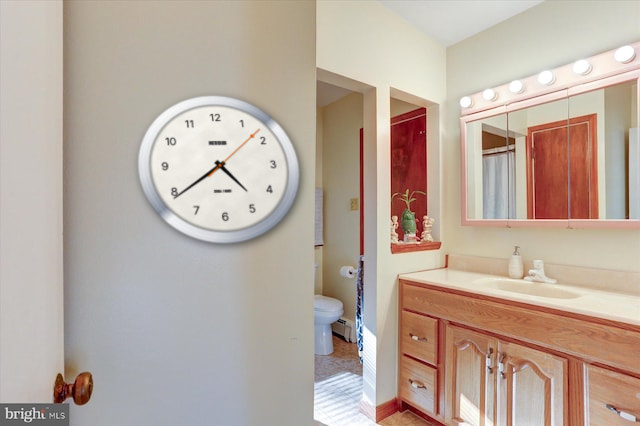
4:39:08
